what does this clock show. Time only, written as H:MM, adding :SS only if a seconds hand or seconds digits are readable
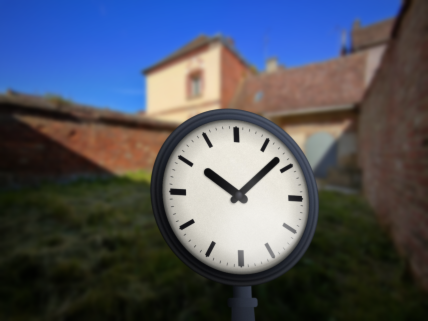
10:08
